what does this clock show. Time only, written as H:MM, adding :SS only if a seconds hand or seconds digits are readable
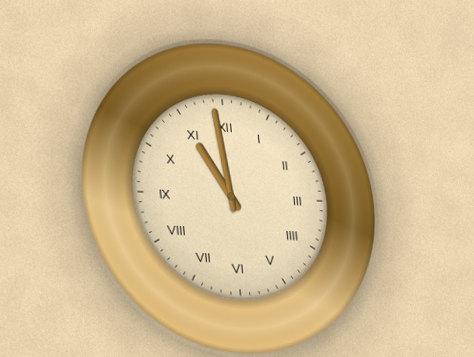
10:59
